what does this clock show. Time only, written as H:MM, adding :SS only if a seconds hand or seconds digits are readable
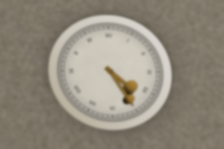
4:25
